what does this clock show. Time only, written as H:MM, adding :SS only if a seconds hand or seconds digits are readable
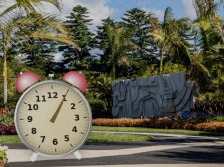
1:05
